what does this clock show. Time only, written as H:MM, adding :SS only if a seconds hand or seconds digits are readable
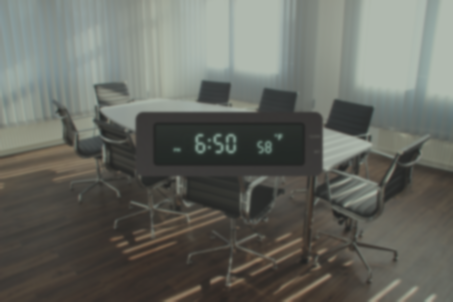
6:50
